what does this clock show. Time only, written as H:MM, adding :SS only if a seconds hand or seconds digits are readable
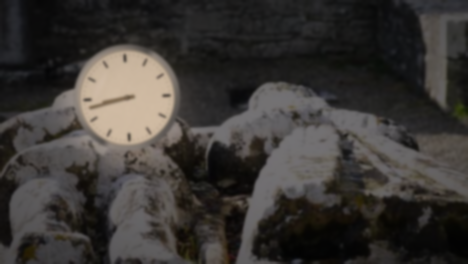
8:43
